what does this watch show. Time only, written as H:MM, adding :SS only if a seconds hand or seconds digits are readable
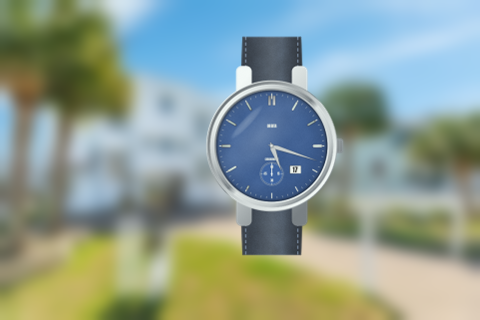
5:18
